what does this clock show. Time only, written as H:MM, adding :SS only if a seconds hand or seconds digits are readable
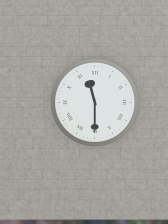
11:30
